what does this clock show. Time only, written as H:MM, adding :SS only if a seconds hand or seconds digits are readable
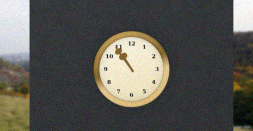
10:54
